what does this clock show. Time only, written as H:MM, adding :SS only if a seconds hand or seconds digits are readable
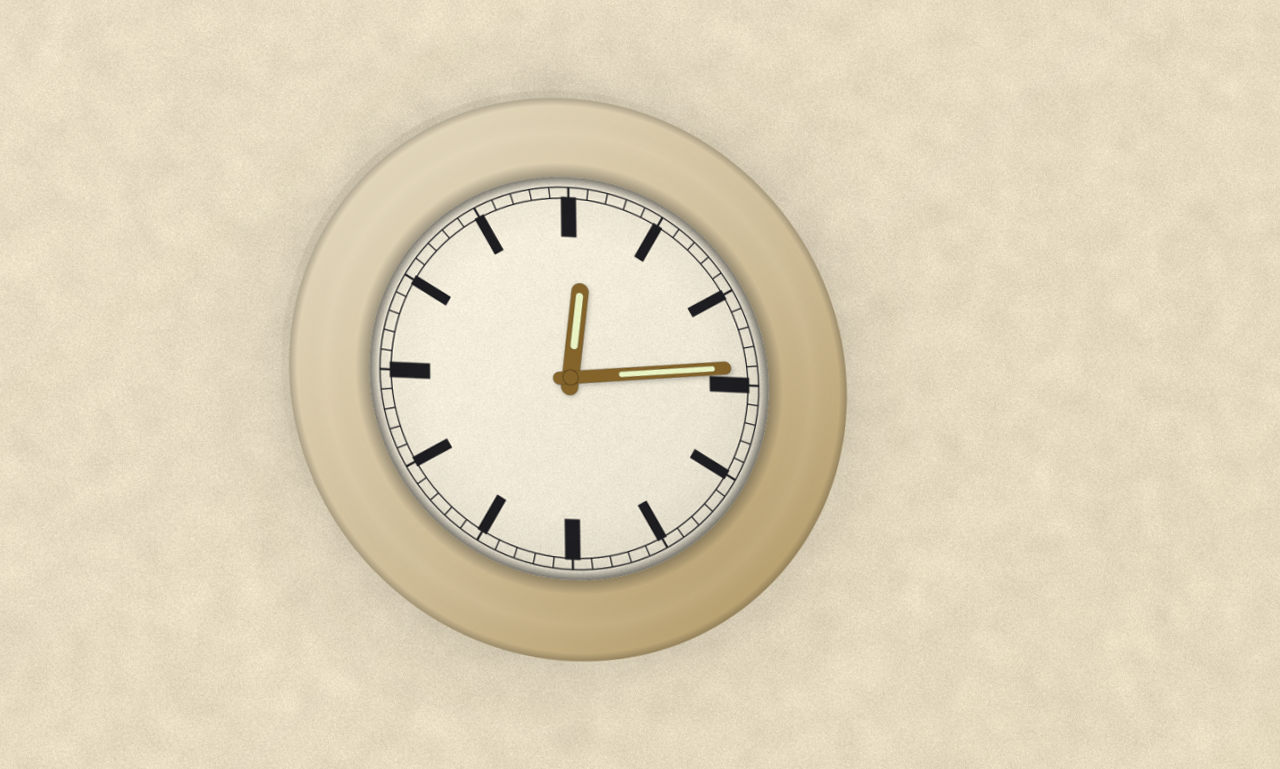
12:14
